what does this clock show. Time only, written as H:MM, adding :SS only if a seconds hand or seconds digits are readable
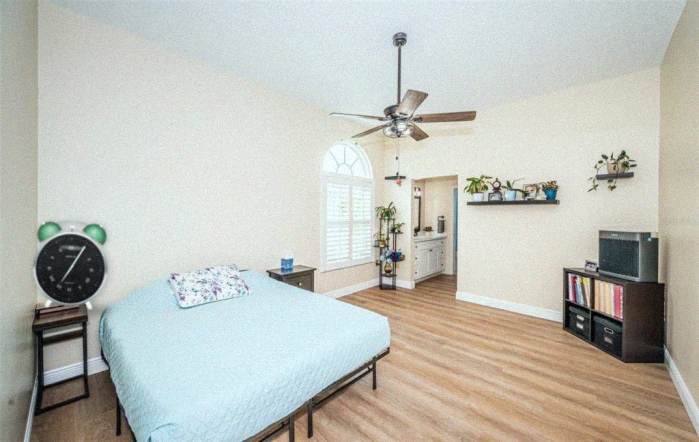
7:05
